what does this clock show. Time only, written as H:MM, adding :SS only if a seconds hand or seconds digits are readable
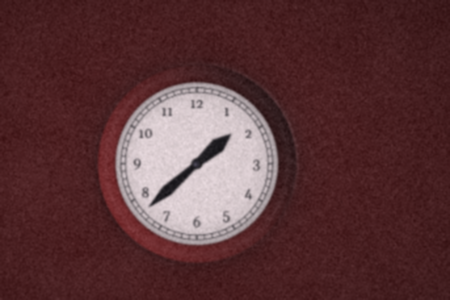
1:38
